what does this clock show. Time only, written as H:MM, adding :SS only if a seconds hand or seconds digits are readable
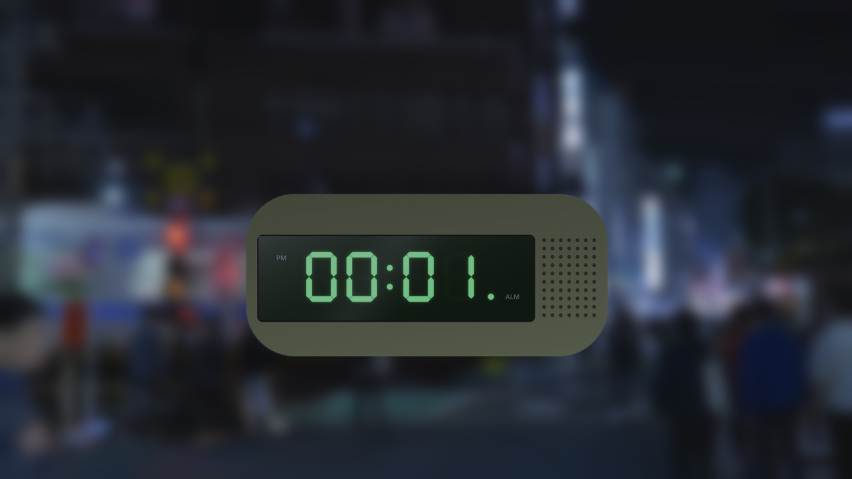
0:01
